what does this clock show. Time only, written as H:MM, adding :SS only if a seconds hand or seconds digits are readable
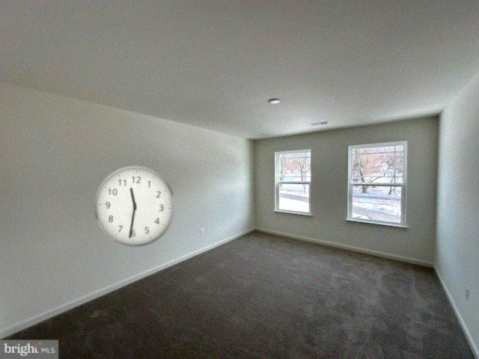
11:31
